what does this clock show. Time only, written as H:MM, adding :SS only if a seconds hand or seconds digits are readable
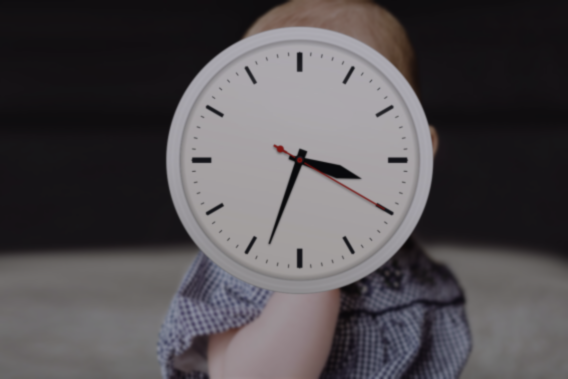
3:33:20
